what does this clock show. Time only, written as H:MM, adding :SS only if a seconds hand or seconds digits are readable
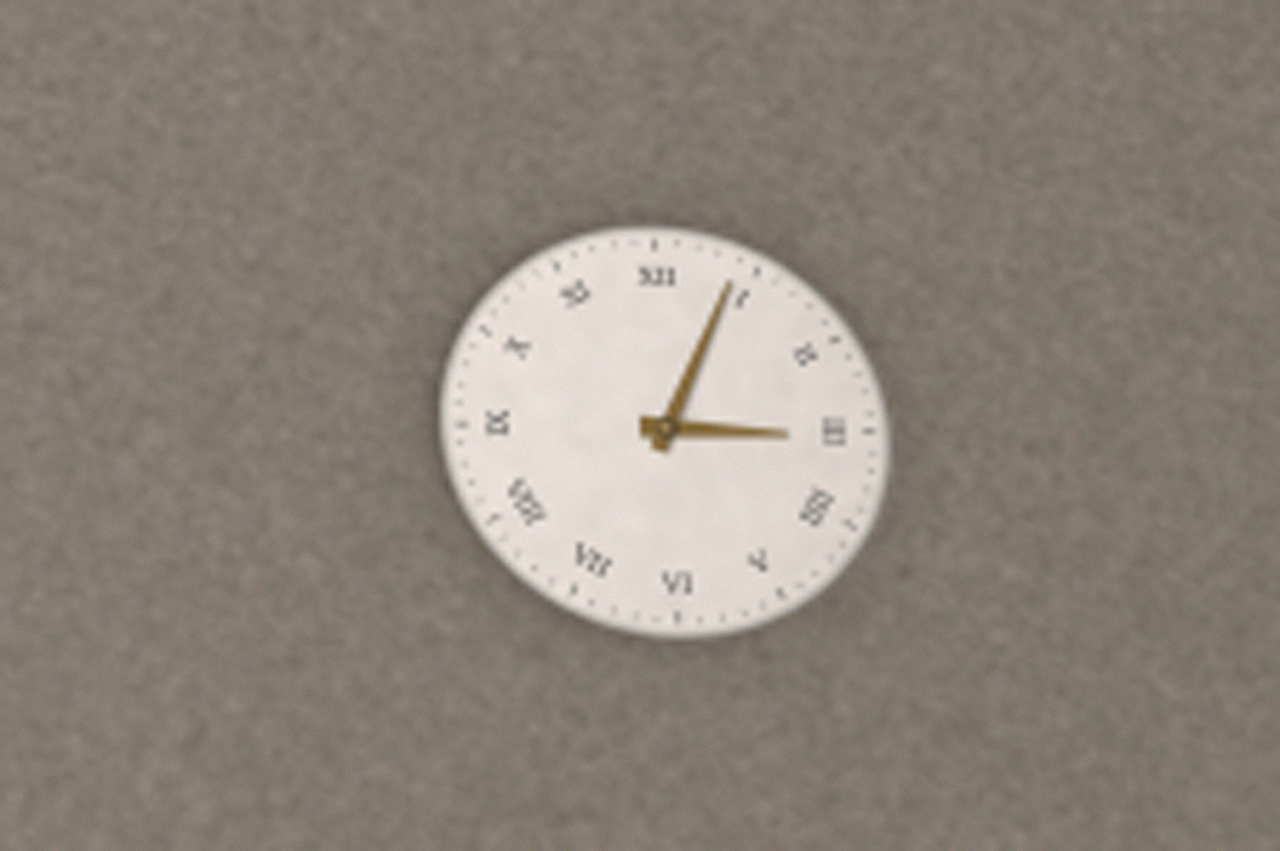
3:04
